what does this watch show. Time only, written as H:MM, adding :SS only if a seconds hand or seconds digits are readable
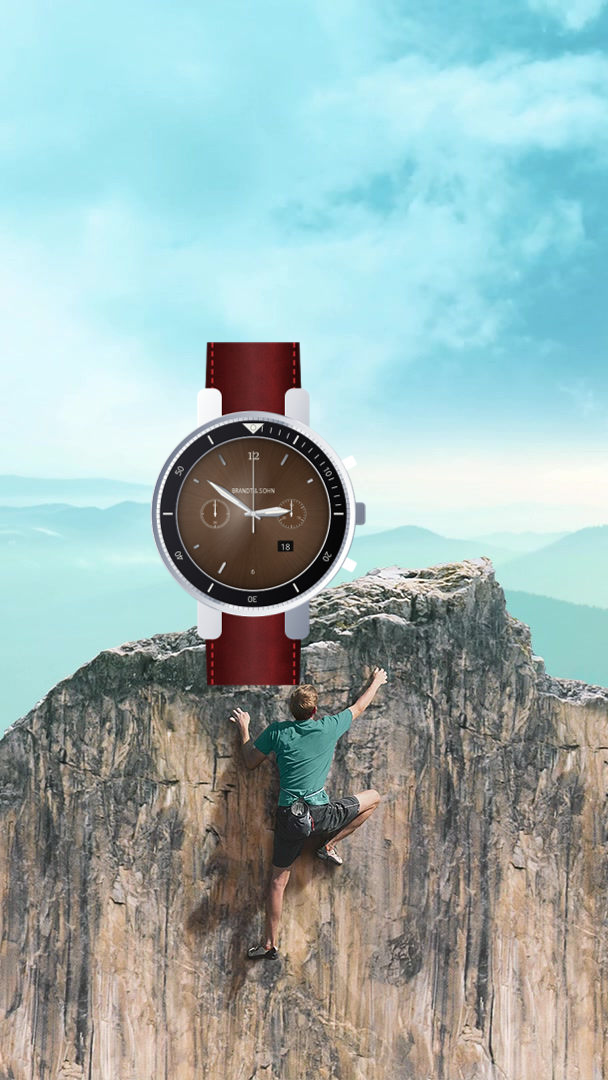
2:51
